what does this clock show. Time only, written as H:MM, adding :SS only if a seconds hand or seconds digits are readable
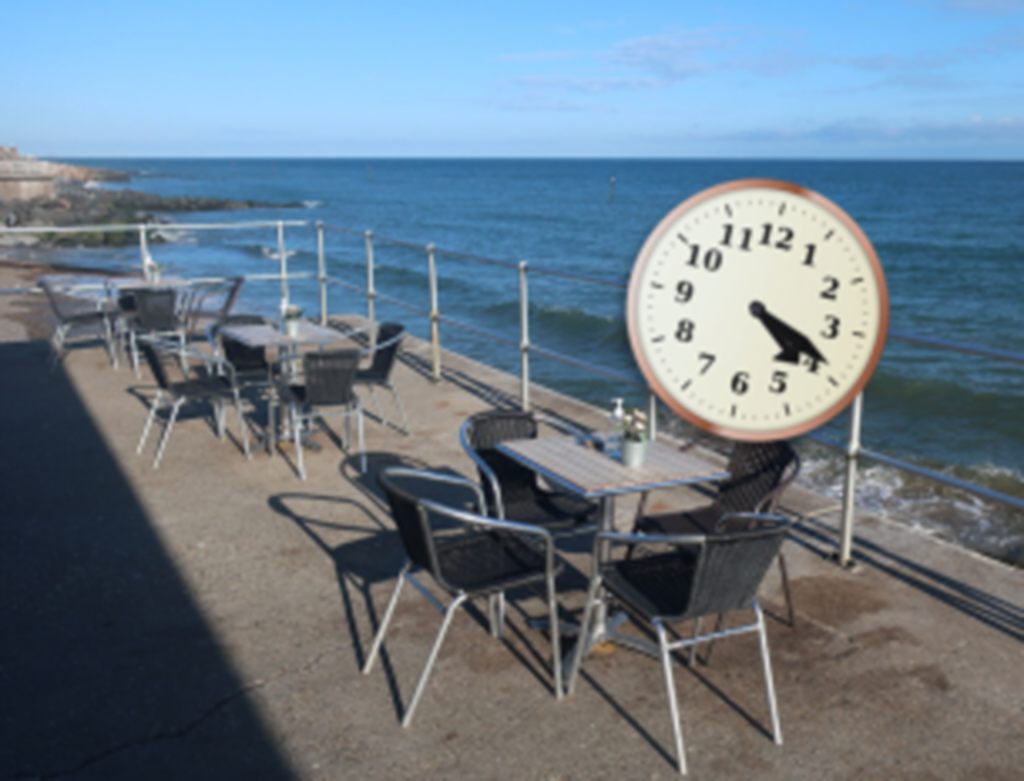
4:19
